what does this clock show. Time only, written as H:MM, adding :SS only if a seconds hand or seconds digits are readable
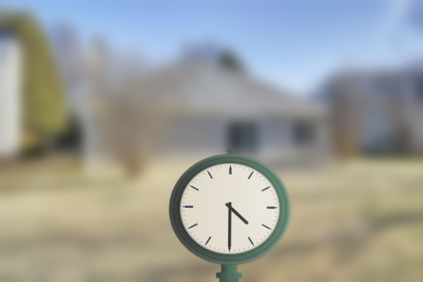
4:30
